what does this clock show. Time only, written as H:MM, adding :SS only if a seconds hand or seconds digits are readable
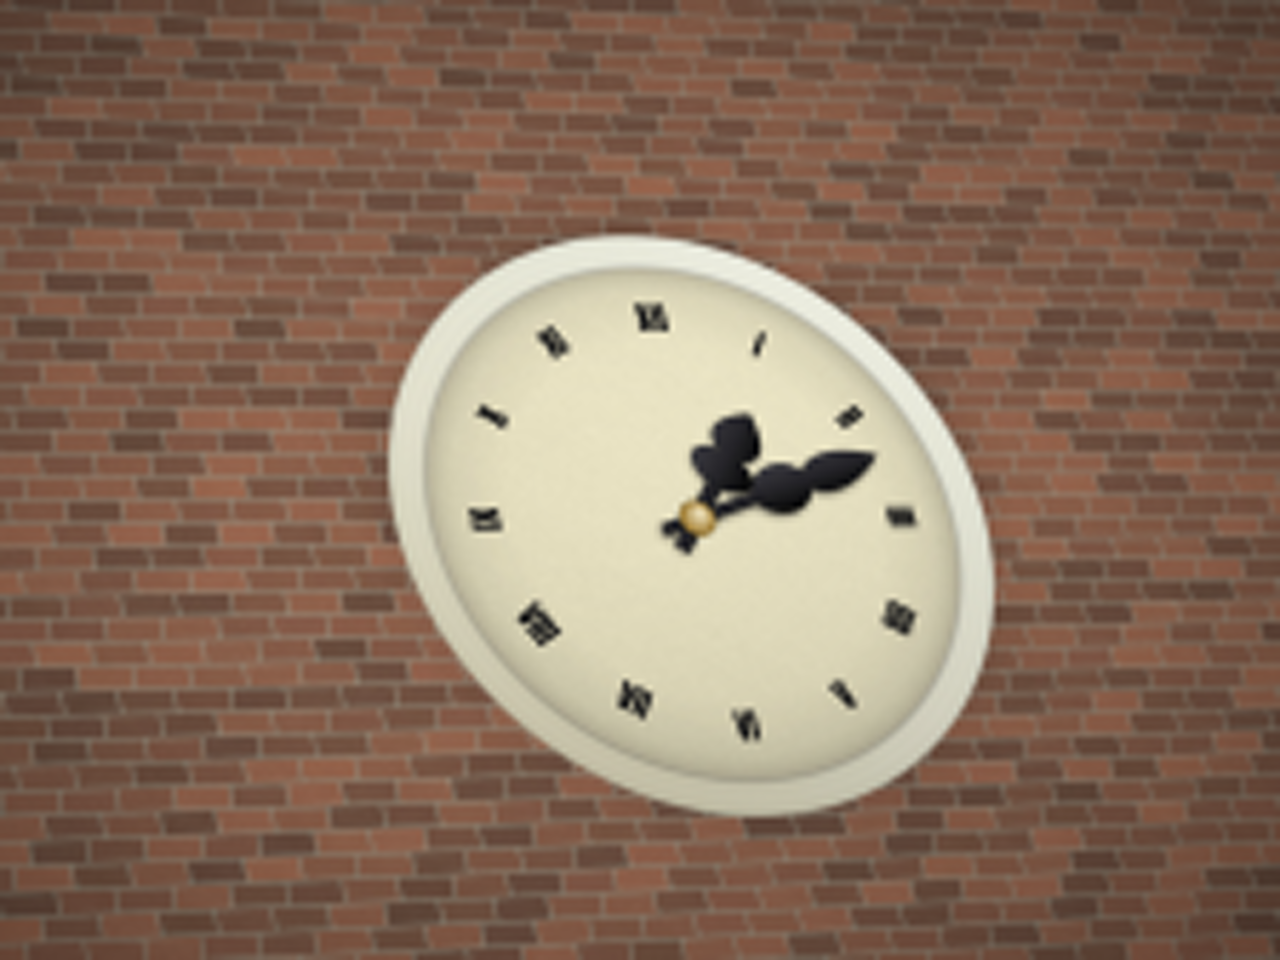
1:12
